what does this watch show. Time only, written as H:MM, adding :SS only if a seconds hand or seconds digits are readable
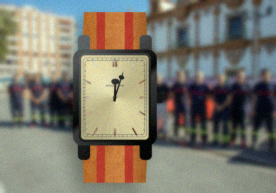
12:03
